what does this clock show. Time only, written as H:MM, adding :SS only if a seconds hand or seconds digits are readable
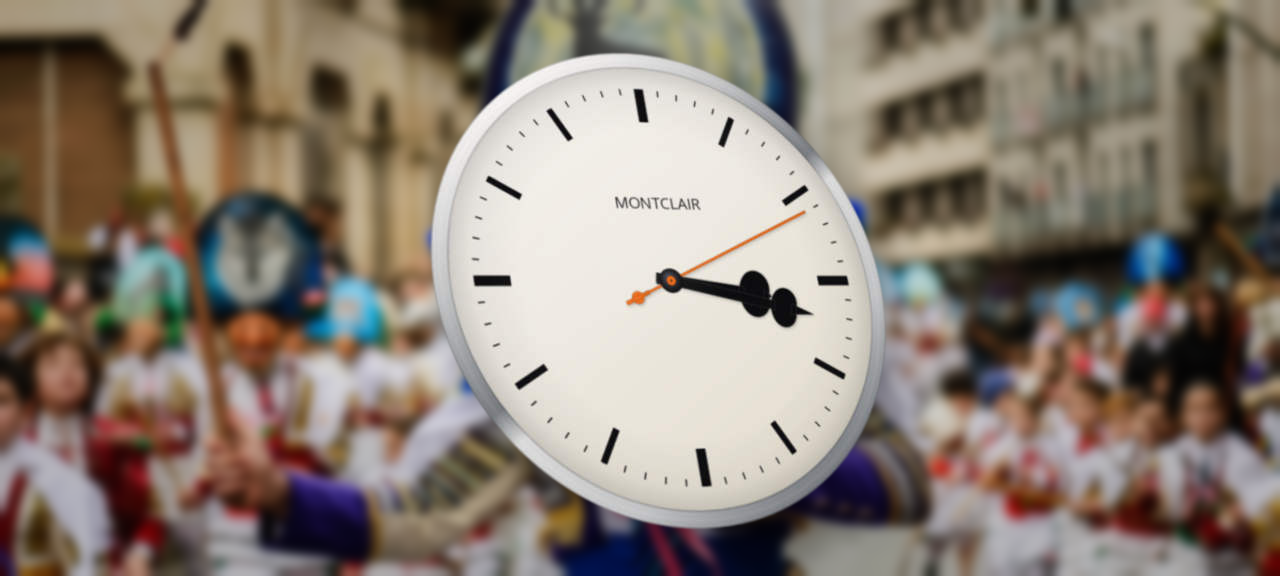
3:17:11
